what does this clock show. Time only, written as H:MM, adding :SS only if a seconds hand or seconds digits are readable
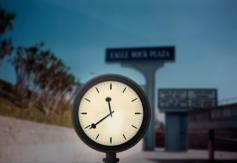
11:39
